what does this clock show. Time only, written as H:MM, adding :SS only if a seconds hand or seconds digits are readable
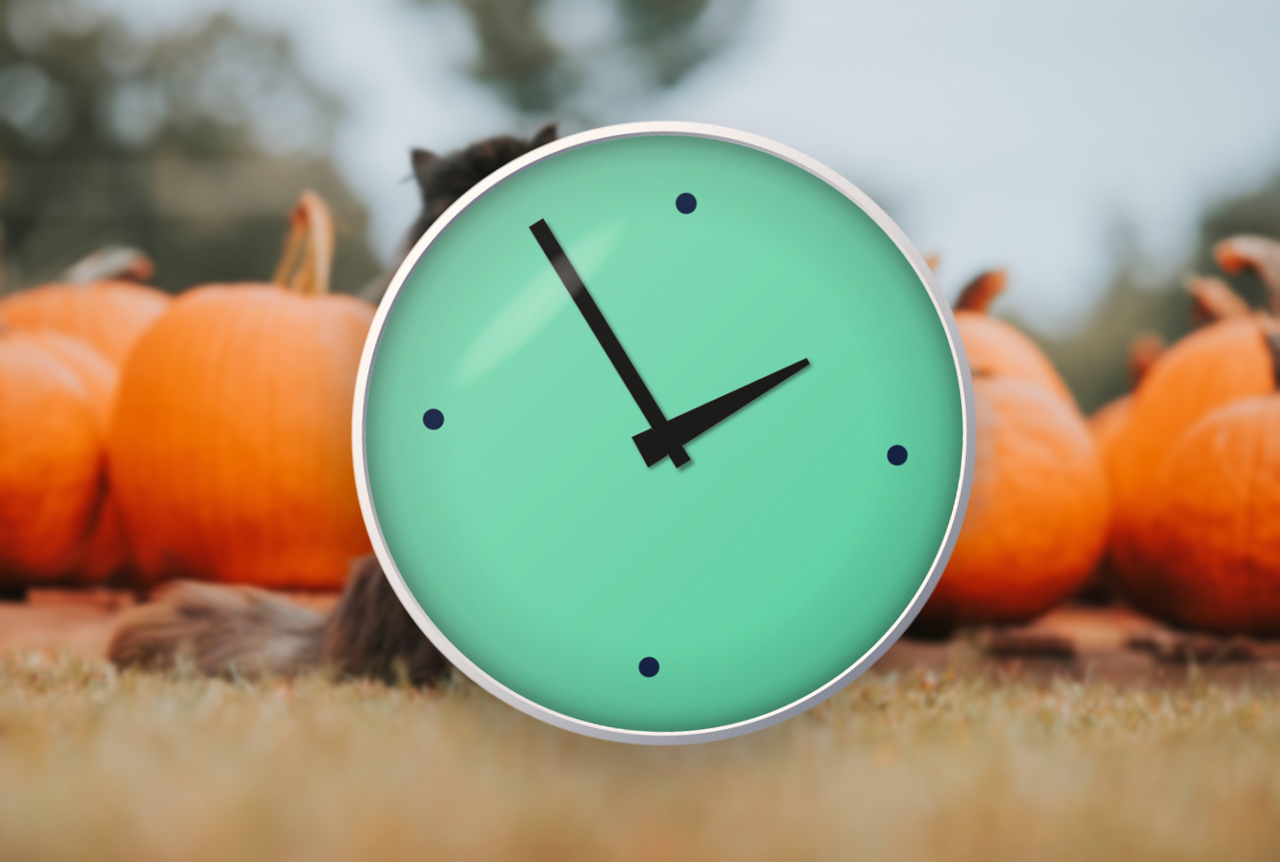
1:54
